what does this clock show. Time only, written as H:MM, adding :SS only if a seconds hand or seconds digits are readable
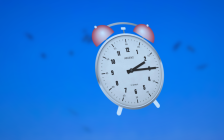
2:15
